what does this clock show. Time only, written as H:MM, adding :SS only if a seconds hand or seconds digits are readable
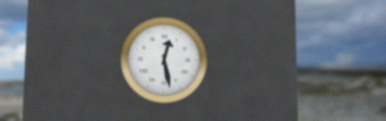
12:28
